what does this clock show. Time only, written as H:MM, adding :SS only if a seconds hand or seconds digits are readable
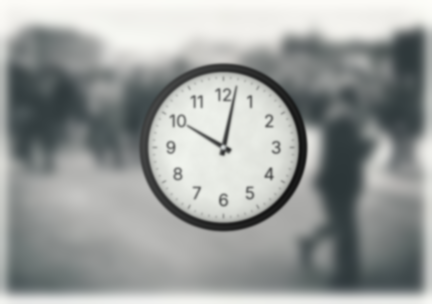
10:02
